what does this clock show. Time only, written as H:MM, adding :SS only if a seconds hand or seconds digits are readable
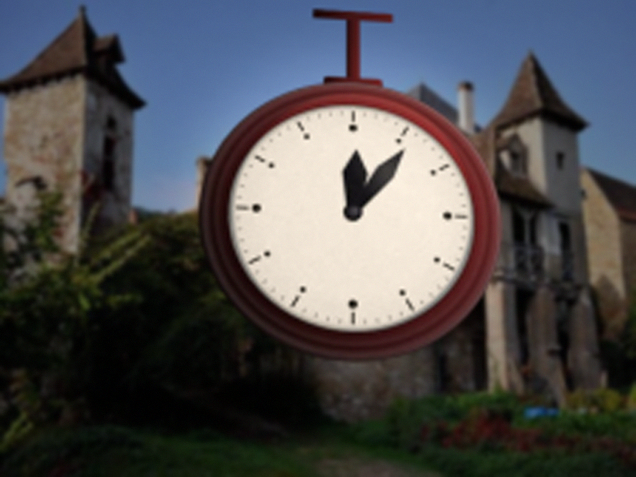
12:06
